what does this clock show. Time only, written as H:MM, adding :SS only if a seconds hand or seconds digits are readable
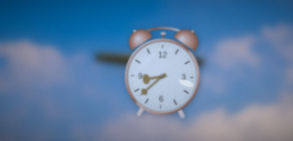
8:38
